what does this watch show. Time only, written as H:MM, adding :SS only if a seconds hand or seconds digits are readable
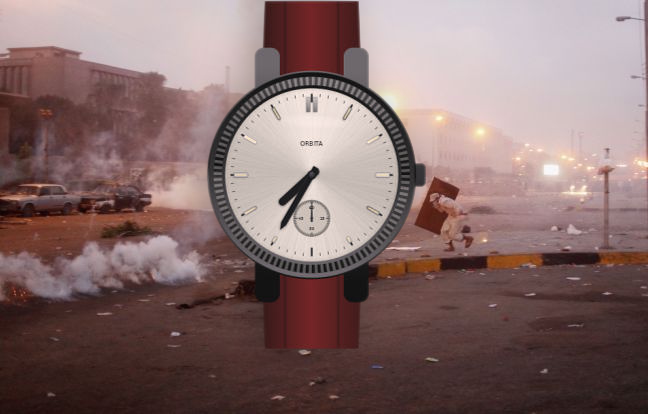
7:35
